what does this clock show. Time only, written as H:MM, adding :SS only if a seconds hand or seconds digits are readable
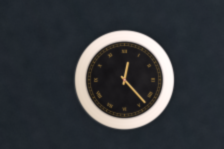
12:23
